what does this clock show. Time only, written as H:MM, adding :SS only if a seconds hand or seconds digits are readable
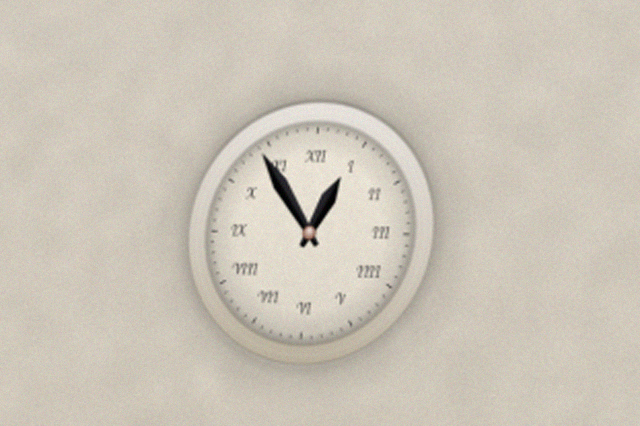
12:54
